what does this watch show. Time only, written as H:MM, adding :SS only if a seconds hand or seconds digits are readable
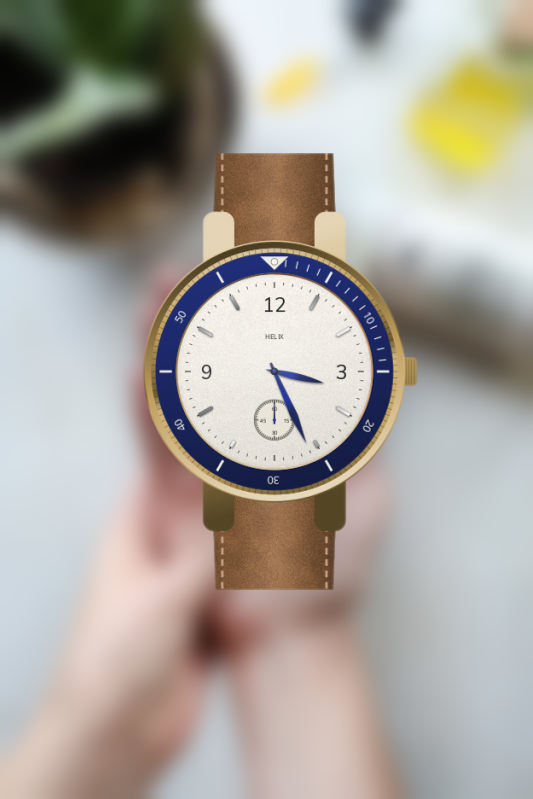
3:26
